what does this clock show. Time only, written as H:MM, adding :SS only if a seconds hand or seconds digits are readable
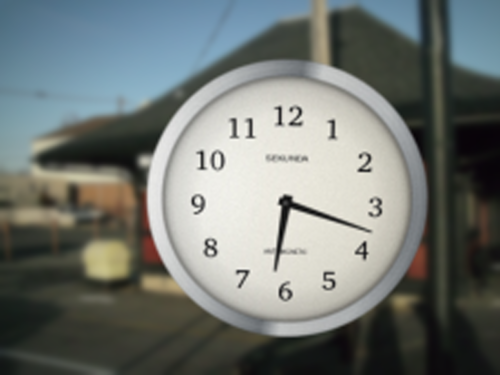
6:18
